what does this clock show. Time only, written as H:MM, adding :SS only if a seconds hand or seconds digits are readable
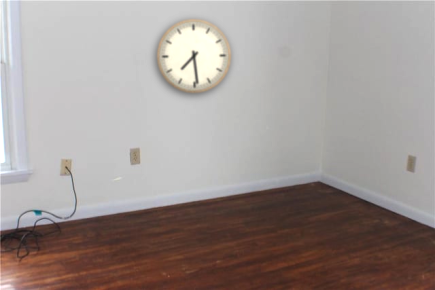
7:29
